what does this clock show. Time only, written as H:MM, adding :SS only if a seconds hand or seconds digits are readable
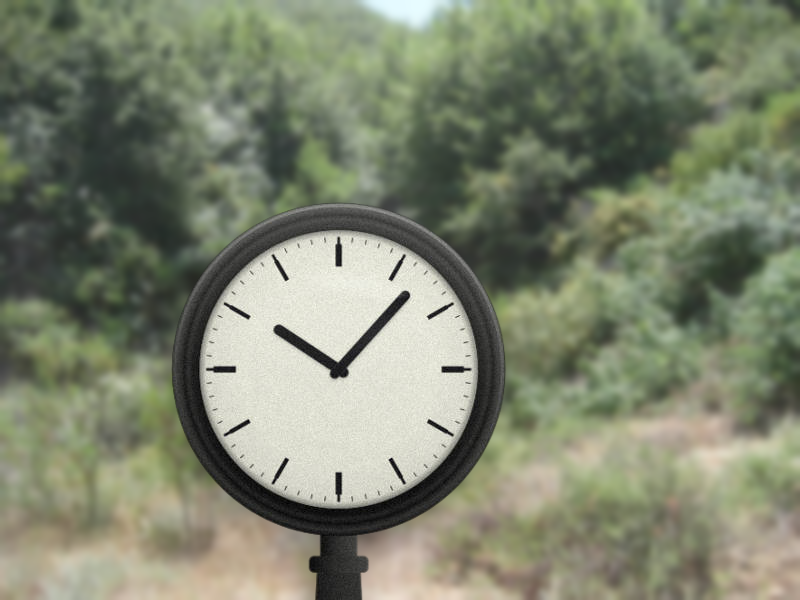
10:07
